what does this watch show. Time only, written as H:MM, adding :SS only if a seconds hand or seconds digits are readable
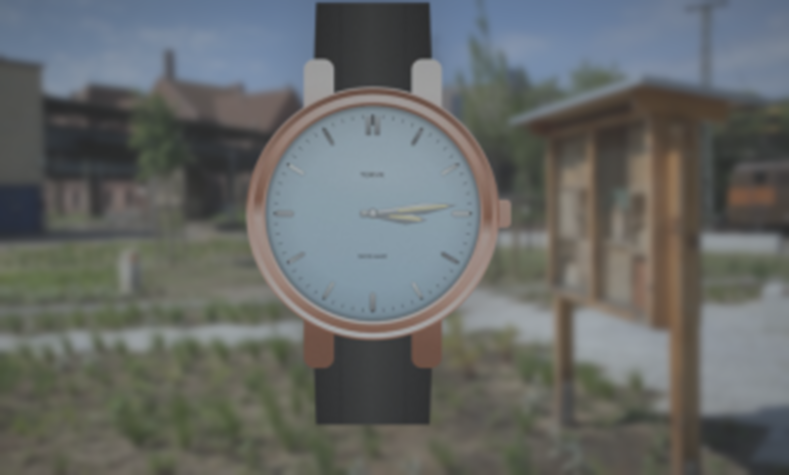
3:14
